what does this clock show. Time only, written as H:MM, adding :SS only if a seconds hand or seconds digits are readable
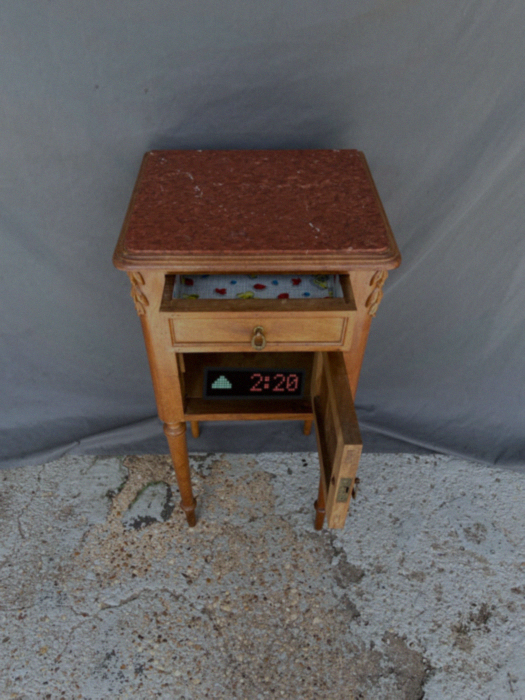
2:20
